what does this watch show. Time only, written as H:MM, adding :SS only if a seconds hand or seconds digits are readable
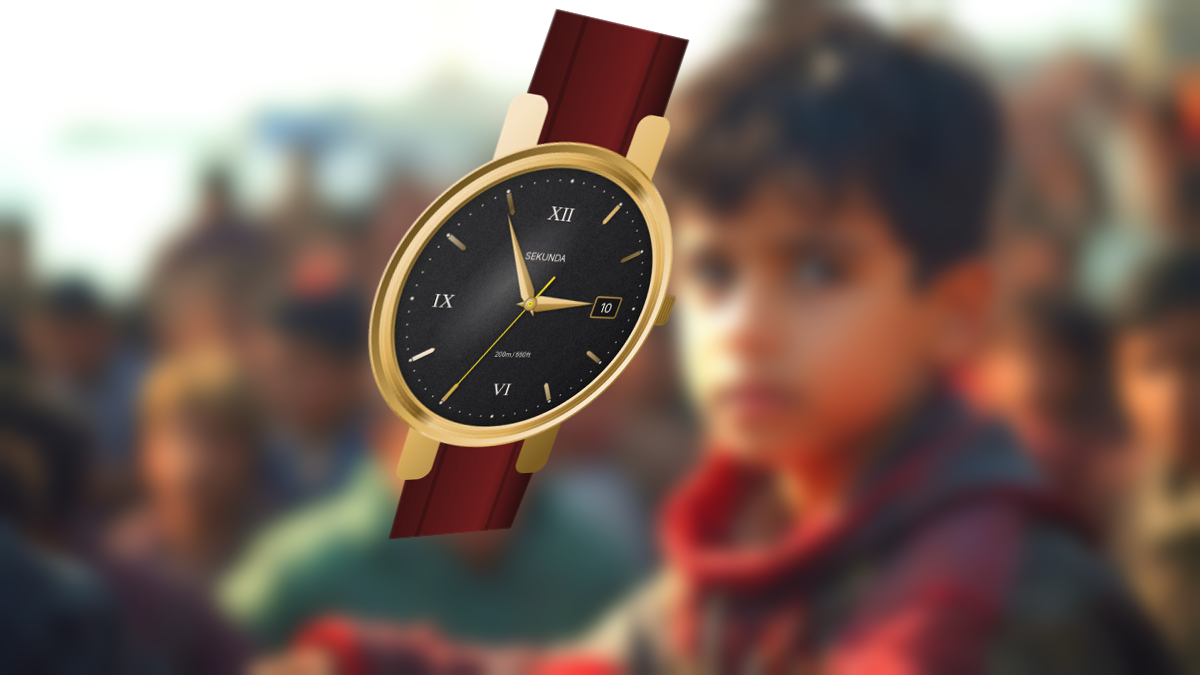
2:54:35
